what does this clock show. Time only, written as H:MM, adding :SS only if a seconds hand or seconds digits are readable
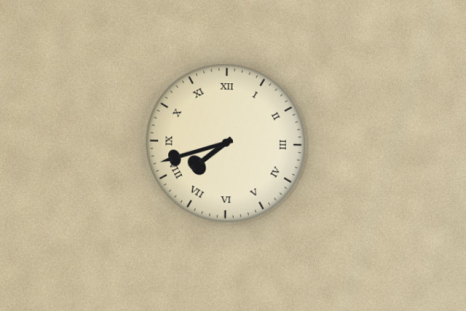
7:42
